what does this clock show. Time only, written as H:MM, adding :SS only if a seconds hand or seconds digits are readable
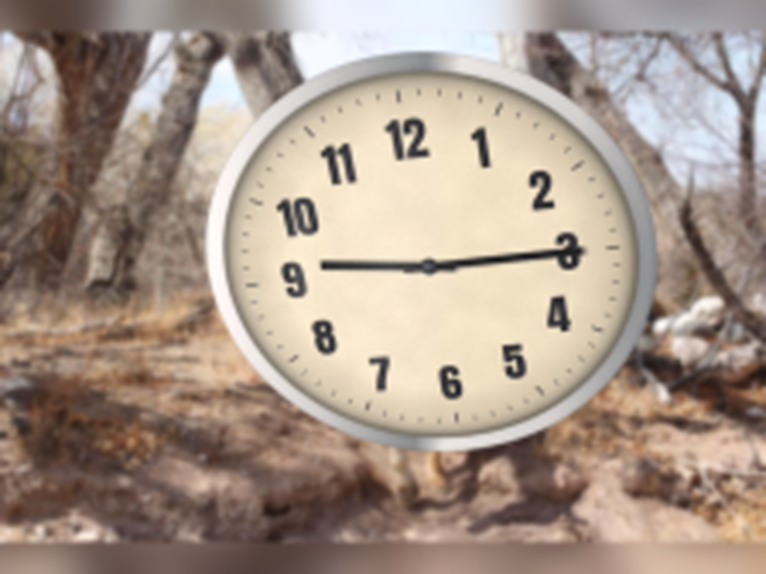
9:15
